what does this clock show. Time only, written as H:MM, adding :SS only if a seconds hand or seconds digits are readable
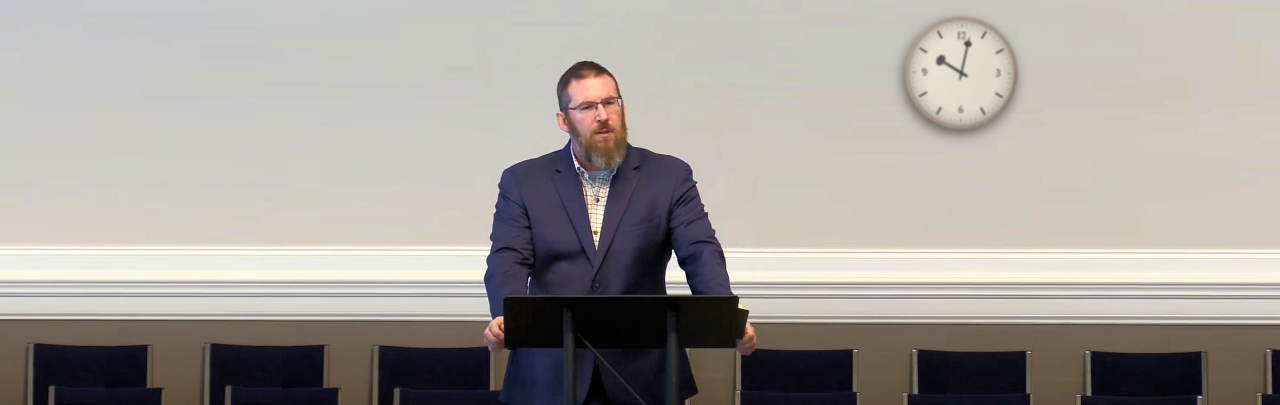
10:02
